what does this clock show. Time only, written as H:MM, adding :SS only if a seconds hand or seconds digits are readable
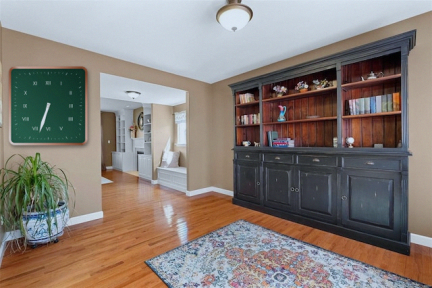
6:33
